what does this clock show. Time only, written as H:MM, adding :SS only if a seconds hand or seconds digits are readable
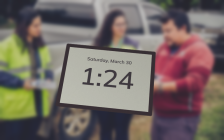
1:24
